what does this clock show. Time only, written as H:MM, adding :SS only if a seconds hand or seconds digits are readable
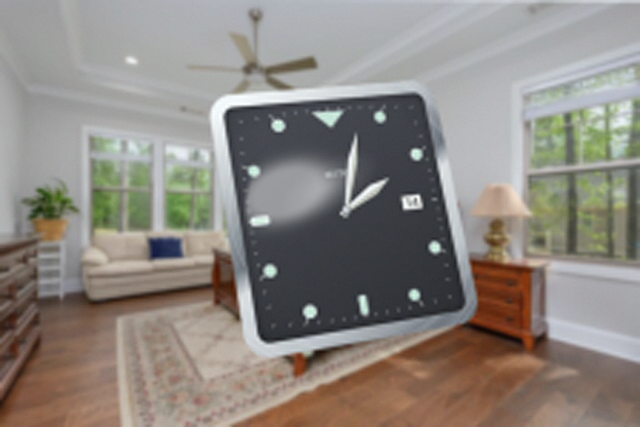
2:03
